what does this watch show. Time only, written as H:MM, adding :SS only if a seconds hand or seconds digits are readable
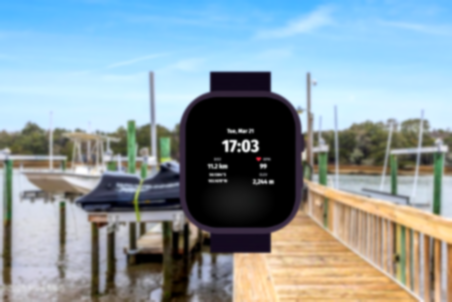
17:03
